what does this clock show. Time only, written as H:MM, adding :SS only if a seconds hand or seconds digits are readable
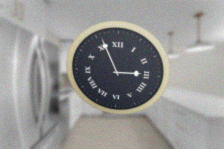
2:56
